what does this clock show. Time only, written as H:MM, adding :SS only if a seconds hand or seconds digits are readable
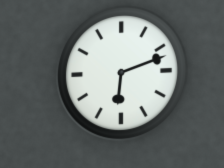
6:12
